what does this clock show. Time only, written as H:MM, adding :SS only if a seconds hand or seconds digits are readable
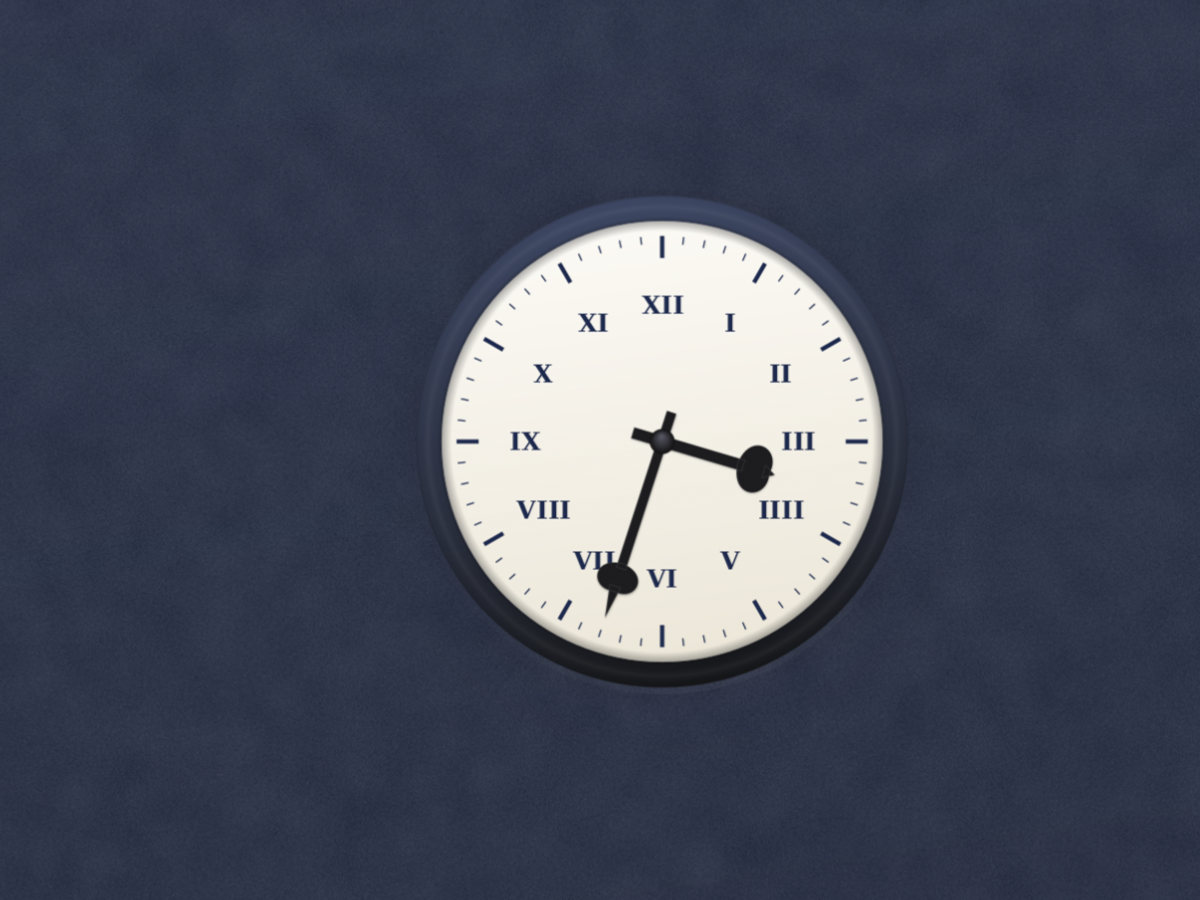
3:33
